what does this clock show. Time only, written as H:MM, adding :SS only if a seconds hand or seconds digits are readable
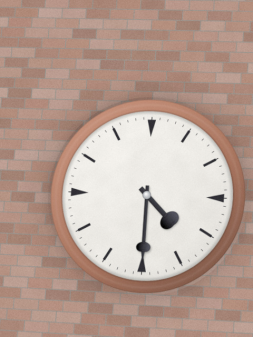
4:30
